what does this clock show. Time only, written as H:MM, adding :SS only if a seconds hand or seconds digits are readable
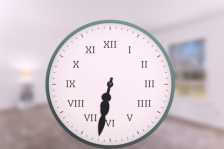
6:32
